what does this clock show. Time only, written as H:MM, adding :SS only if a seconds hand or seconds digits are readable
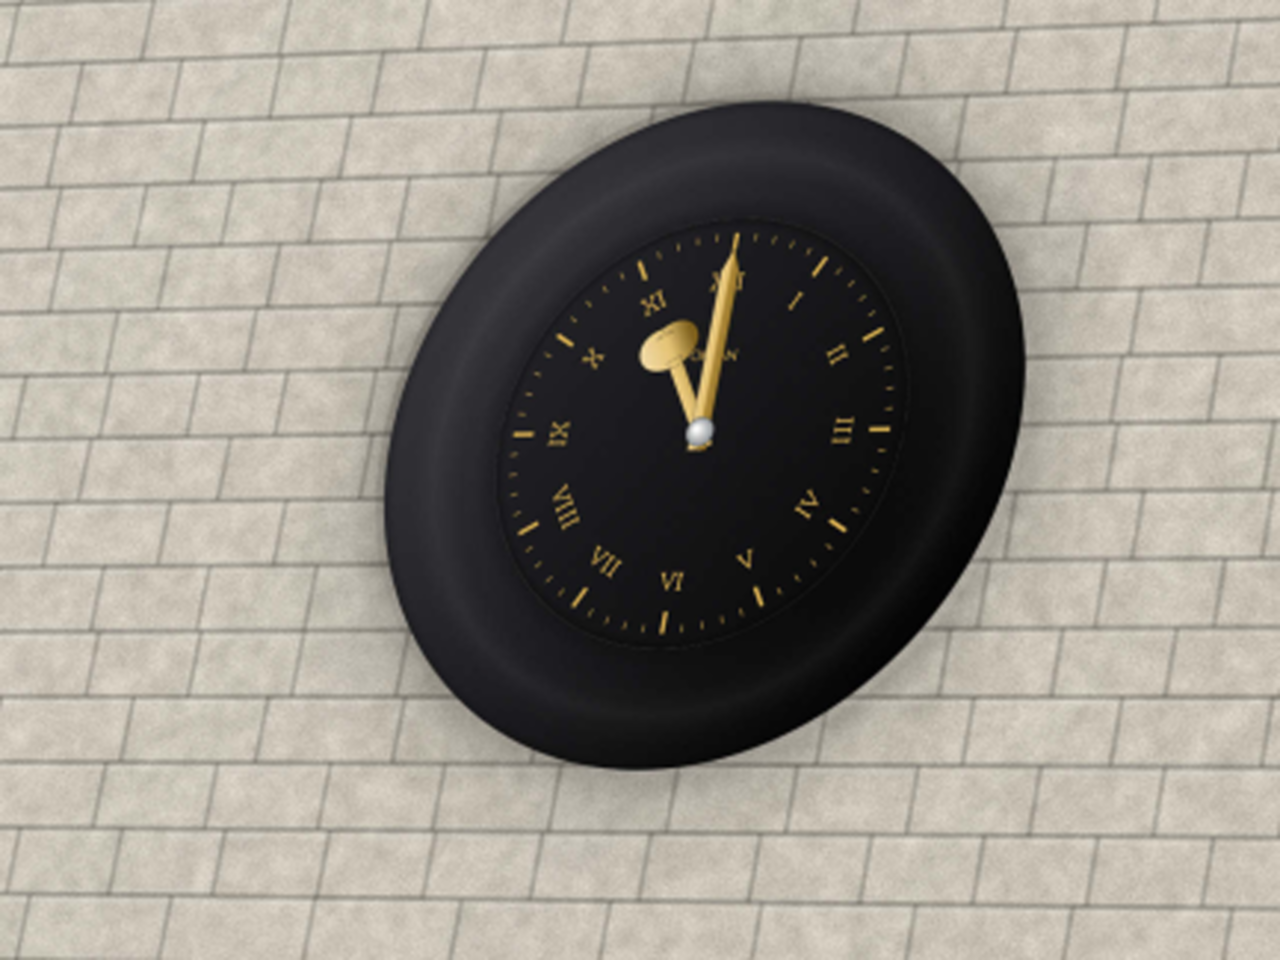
11:00
